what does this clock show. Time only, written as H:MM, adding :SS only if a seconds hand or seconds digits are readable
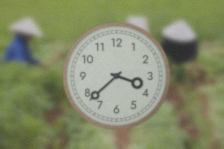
3:38
